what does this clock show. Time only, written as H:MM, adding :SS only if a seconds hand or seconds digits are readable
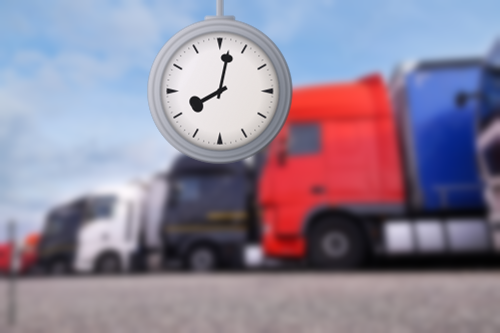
8:02
